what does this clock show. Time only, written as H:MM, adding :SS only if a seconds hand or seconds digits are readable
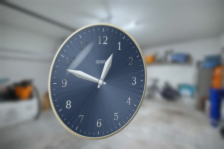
12:48
